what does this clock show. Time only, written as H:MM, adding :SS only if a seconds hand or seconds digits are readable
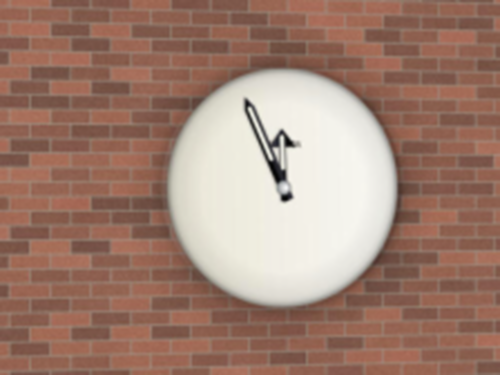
11:56
